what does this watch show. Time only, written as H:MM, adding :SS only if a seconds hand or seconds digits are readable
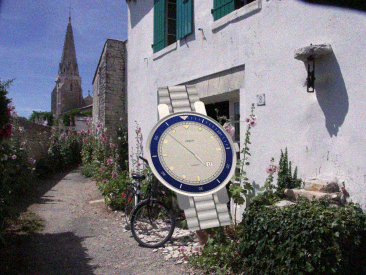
4:53
